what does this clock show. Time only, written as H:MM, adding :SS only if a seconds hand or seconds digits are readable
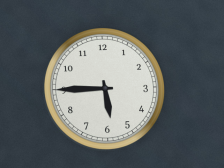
5:45
